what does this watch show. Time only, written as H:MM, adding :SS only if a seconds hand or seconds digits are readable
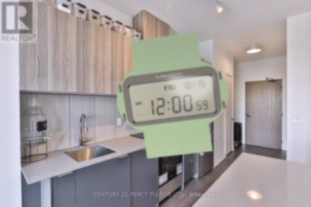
12:00
